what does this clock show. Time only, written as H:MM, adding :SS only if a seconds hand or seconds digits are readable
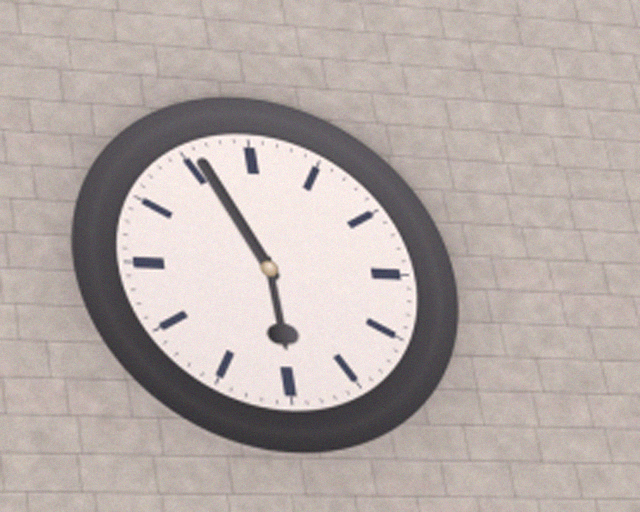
5:56
